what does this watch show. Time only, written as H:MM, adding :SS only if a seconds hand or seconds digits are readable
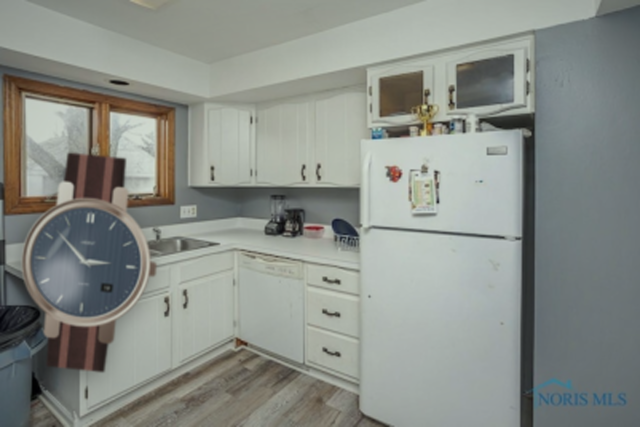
2:52
